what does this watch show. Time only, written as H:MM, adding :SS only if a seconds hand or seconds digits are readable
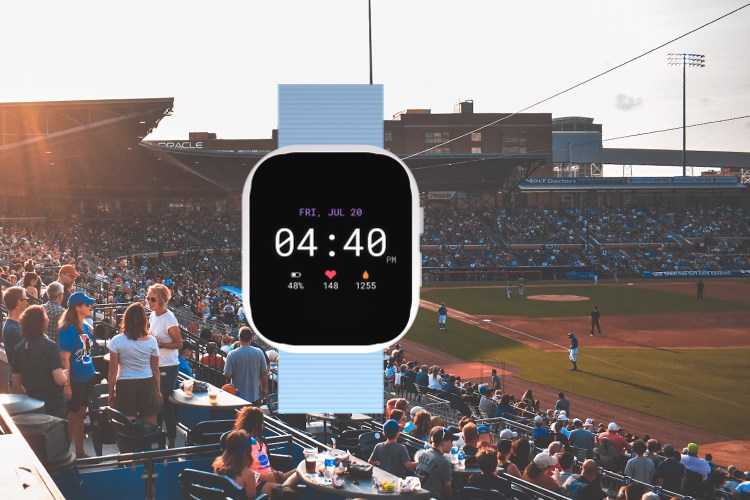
4:40
